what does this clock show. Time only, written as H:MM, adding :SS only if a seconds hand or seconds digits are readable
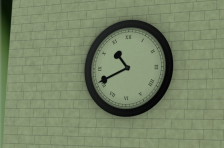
10:41
